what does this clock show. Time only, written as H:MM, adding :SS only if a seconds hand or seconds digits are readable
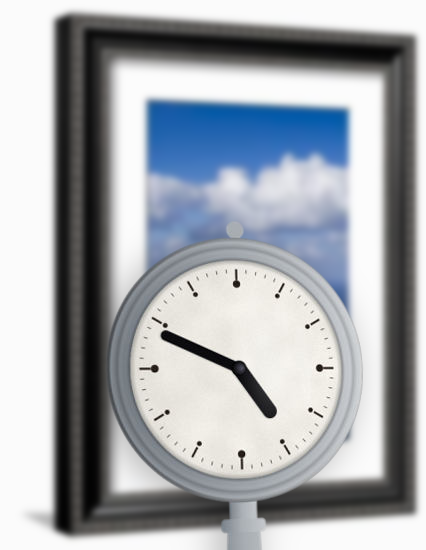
4:49
